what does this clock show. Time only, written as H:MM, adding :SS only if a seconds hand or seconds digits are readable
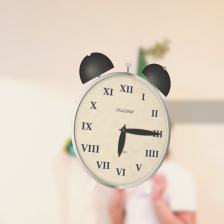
6:15
